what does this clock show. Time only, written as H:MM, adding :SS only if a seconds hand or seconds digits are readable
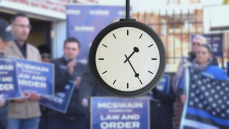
1:25
